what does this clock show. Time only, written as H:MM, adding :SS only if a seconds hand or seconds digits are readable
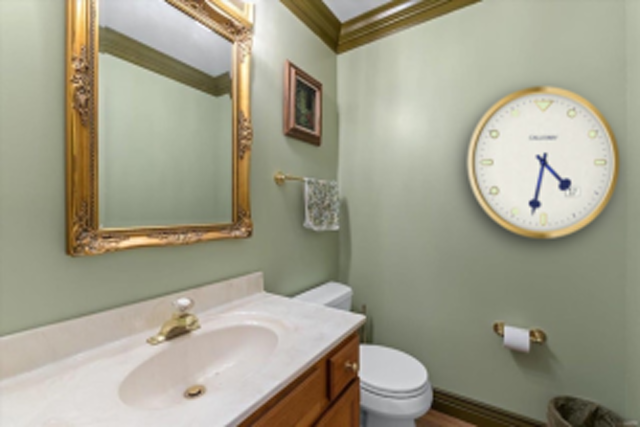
4:32
